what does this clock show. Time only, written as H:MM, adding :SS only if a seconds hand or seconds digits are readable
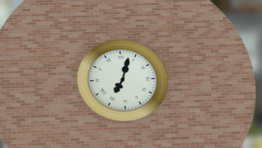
7:03
